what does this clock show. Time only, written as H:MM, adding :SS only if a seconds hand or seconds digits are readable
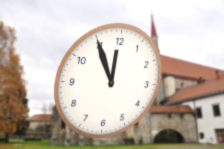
11:55
